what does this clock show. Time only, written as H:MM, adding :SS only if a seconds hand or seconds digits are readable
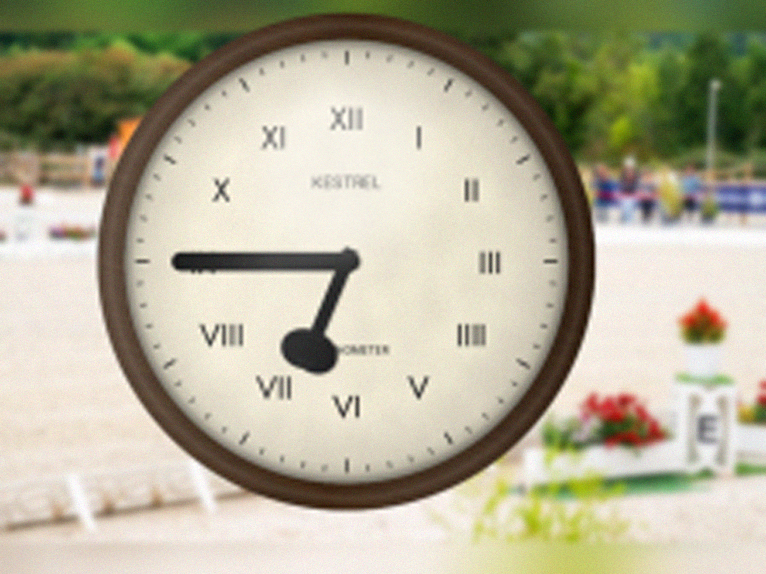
6:45
